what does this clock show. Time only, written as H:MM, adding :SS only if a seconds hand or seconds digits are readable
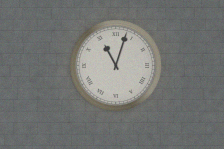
11:03
